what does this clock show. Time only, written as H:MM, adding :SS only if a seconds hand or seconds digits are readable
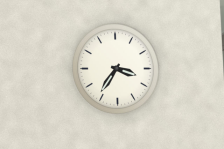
3:36
